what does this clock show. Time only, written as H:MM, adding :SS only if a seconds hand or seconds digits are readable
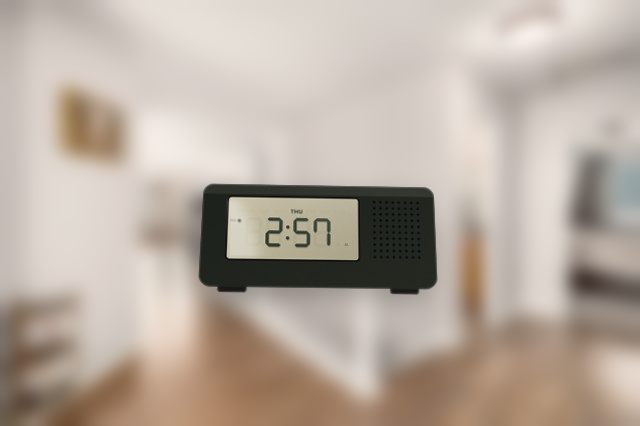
2:57
